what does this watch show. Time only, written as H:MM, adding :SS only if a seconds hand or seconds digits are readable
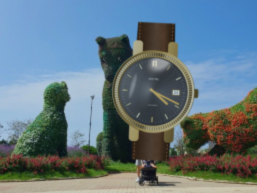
4:19
